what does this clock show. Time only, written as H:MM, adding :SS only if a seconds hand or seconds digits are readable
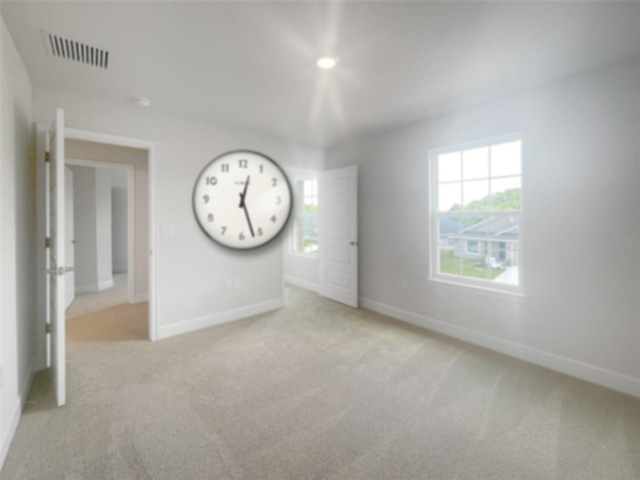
12:27
